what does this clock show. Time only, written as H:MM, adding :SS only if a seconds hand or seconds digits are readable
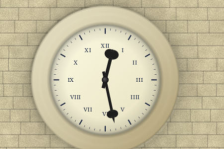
12:28
